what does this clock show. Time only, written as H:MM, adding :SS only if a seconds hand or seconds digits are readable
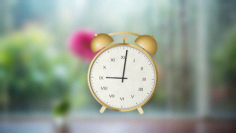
9:01
